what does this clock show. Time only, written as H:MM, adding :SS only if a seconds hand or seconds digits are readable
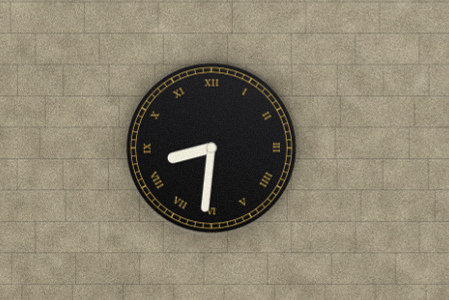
8:31
